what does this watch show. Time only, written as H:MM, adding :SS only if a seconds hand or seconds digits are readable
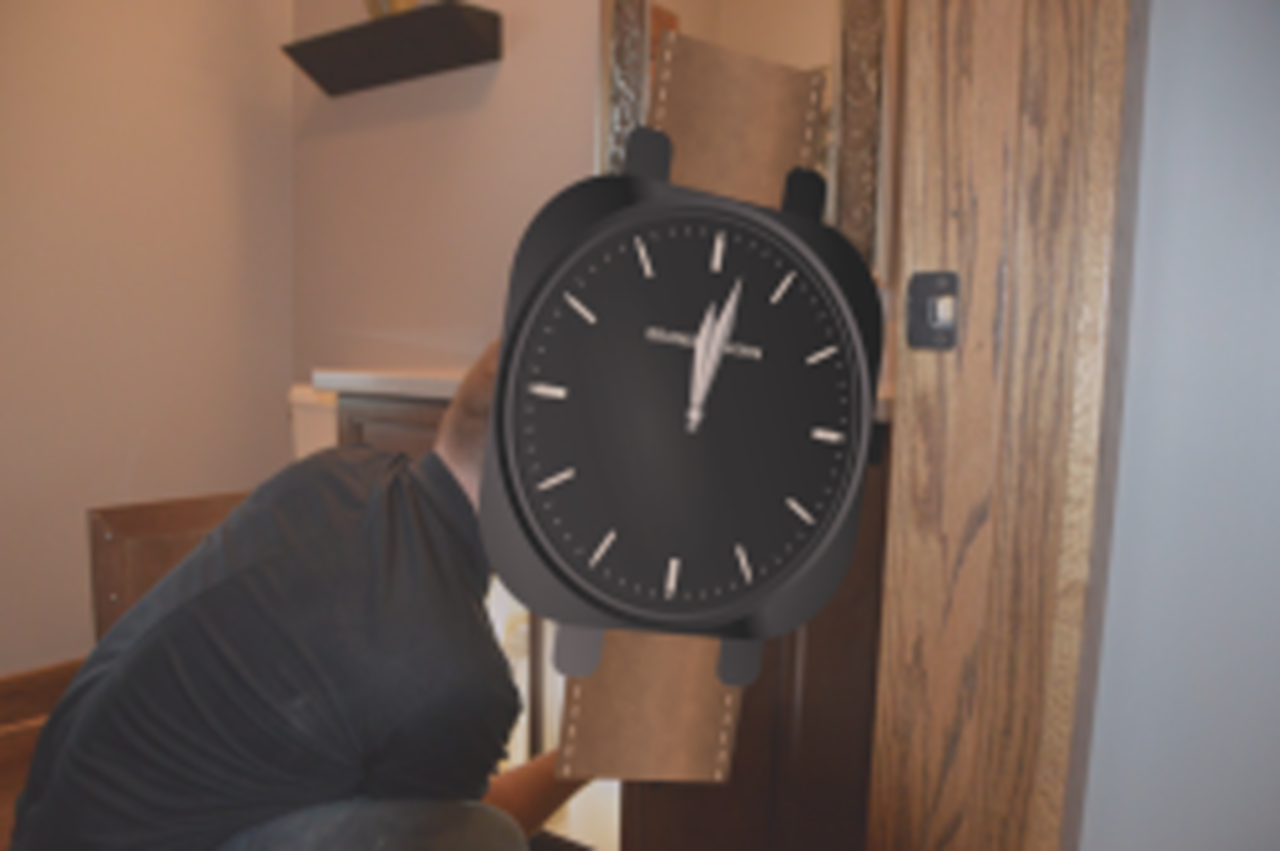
12:02
